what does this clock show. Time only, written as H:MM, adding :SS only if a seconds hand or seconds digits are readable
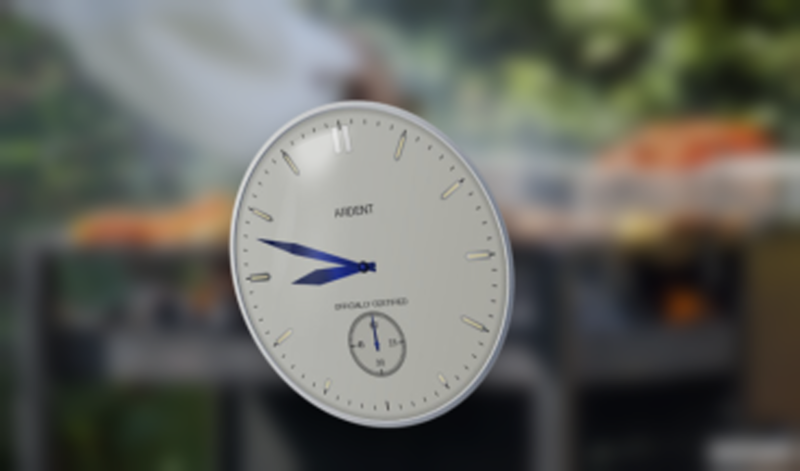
8:48
